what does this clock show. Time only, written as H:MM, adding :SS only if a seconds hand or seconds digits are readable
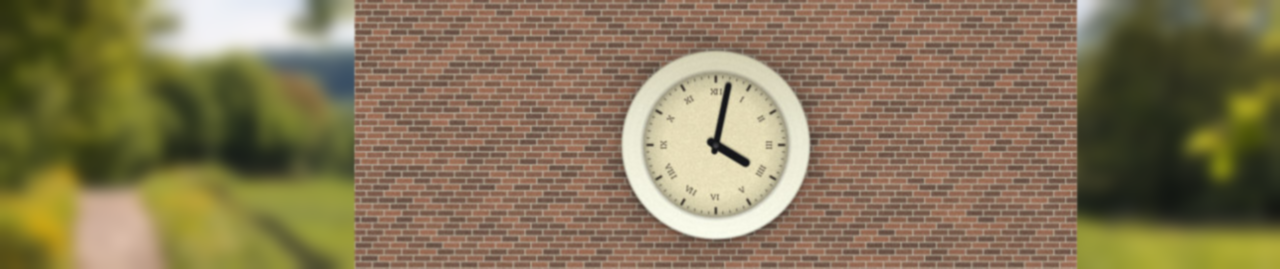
4:02
